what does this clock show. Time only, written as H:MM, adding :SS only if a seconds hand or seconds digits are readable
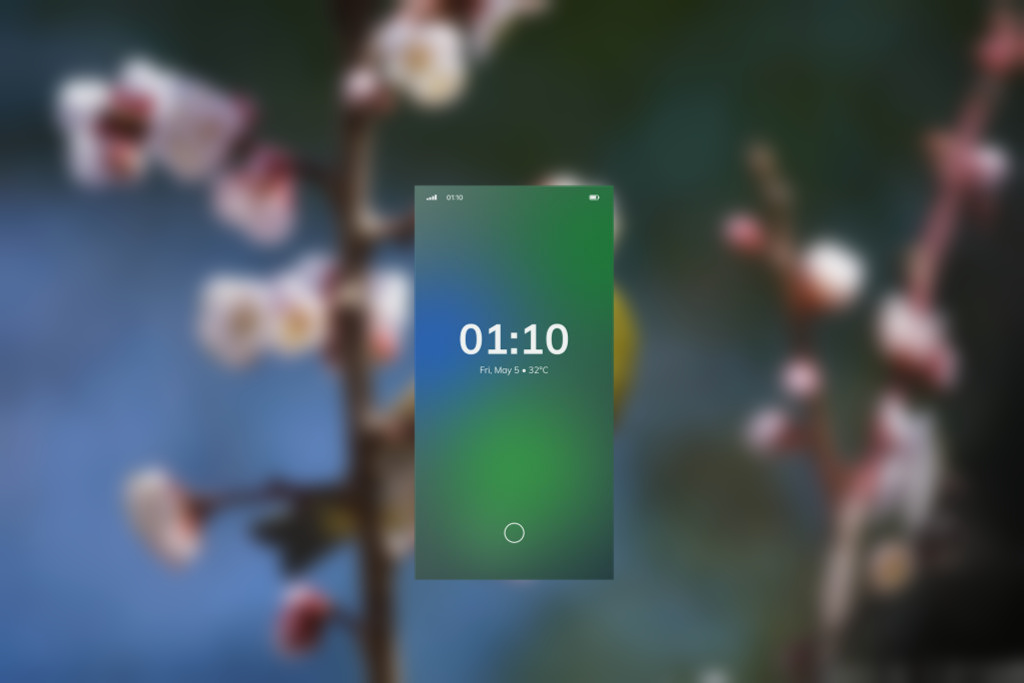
1:10
